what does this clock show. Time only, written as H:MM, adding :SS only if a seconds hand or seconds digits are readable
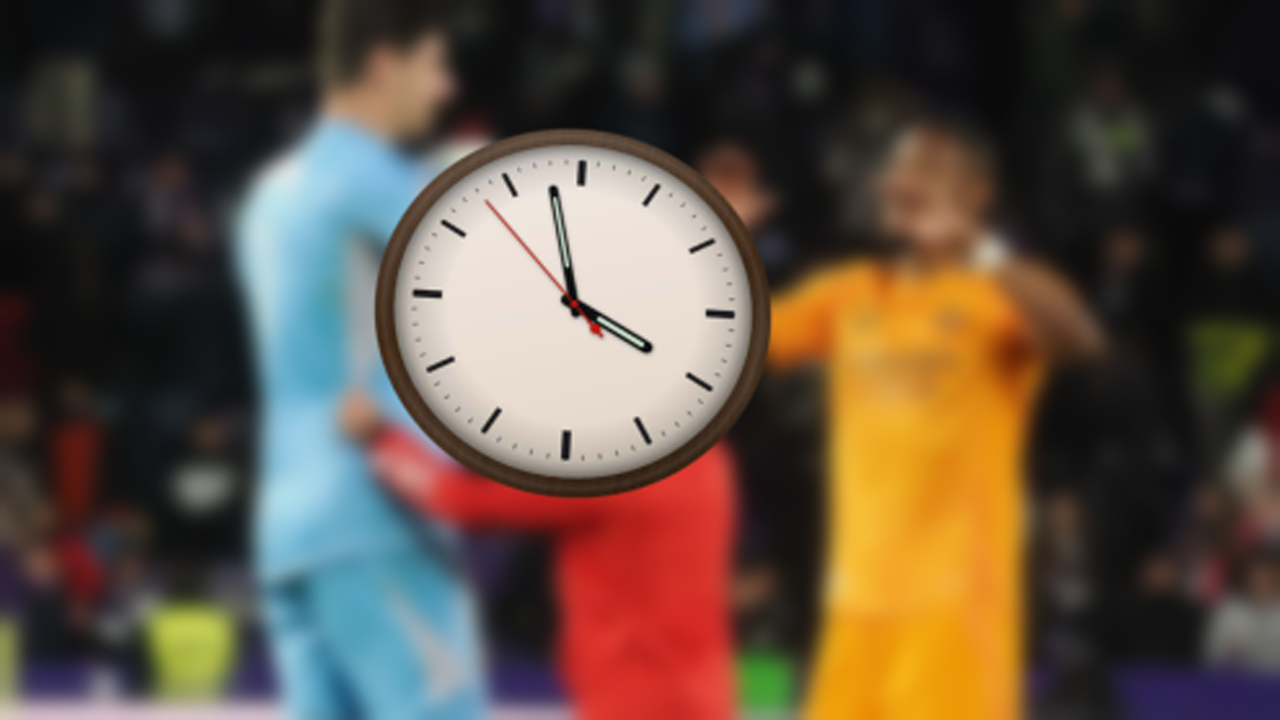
3:57:53
